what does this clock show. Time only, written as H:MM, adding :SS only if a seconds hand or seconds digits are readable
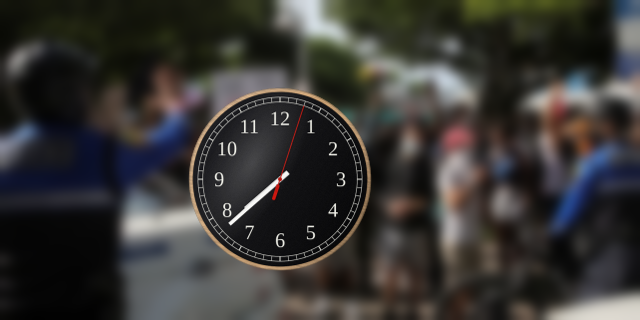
7:38:03
